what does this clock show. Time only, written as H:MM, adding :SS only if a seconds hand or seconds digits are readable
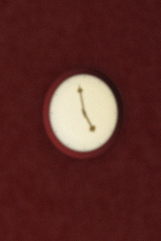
4:58
